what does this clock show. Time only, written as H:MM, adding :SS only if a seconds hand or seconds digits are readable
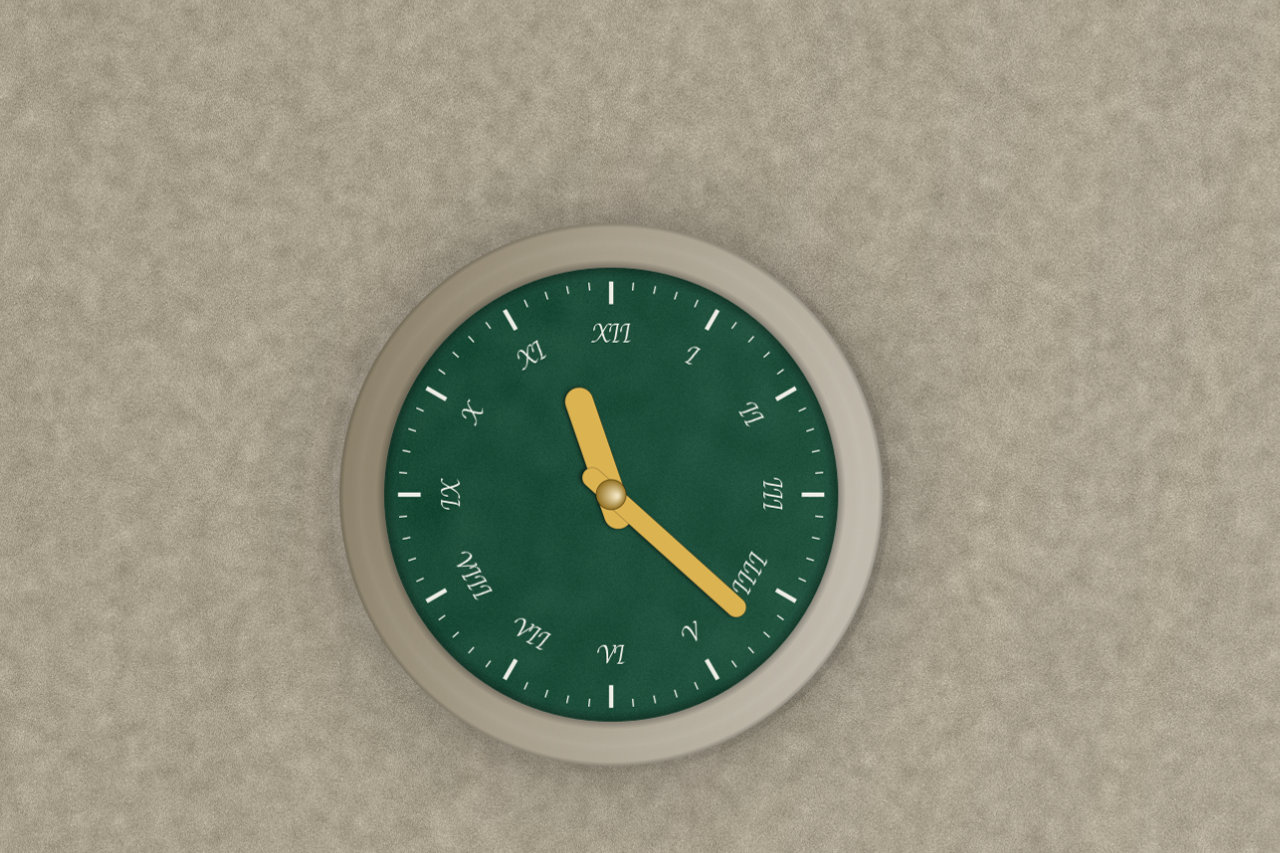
11:22
